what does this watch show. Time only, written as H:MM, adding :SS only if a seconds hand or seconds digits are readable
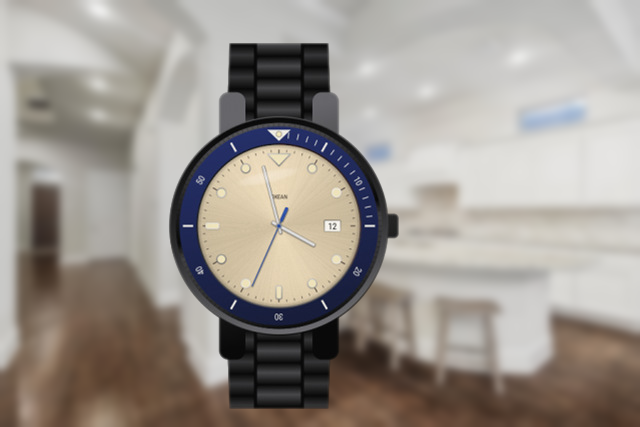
3:57:34
